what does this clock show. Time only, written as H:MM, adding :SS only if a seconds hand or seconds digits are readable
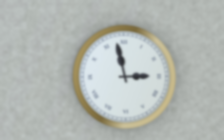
2:58
